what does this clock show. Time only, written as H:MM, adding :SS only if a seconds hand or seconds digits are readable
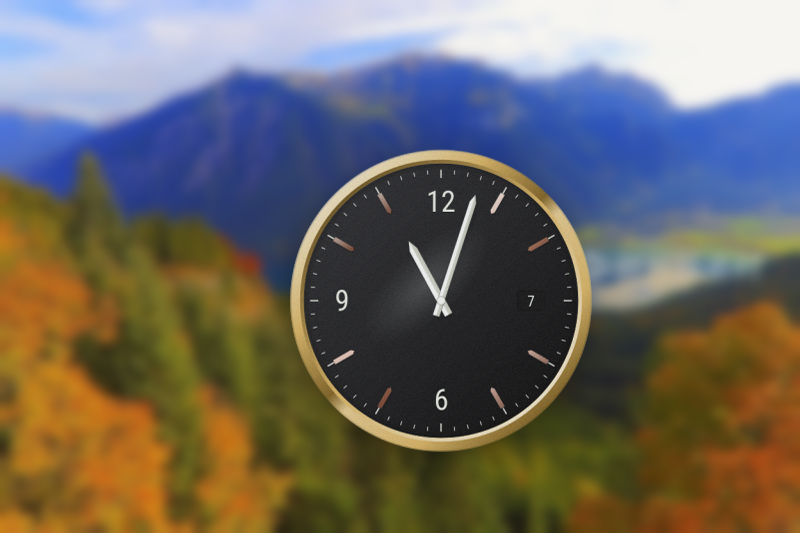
11:03
